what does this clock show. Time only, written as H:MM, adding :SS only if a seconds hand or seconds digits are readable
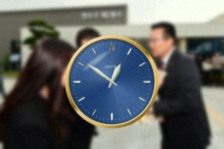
12:51
